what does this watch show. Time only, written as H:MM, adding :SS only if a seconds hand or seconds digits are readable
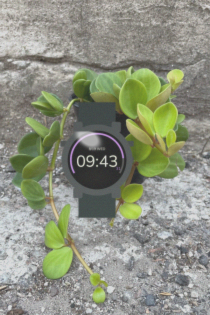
9:43
